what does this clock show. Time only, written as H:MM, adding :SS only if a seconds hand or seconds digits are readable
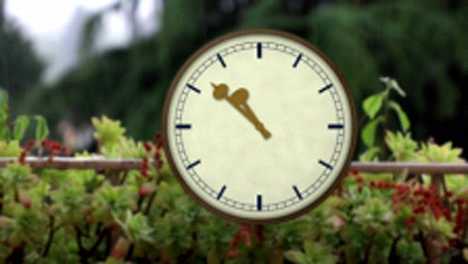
10:52
